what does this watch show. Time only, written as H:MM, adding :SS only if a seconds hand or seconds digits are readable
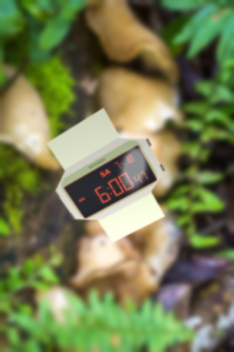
6:00
